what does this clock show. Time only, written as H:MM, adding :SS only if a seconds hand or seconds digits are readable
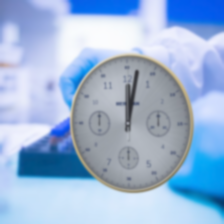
12:02
